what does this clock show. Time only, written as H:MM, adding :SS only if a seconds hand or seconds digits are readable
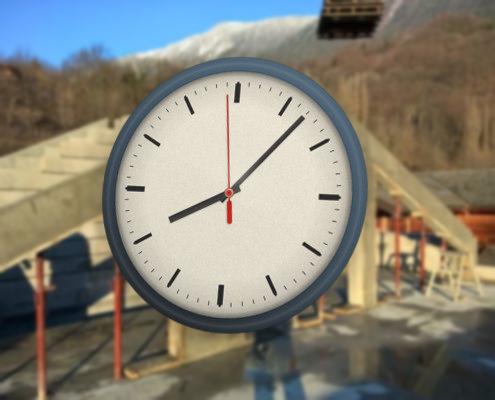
8:06:59
